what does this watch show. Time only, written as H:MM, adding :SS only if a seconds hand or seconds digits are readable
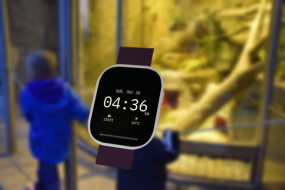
4:36
